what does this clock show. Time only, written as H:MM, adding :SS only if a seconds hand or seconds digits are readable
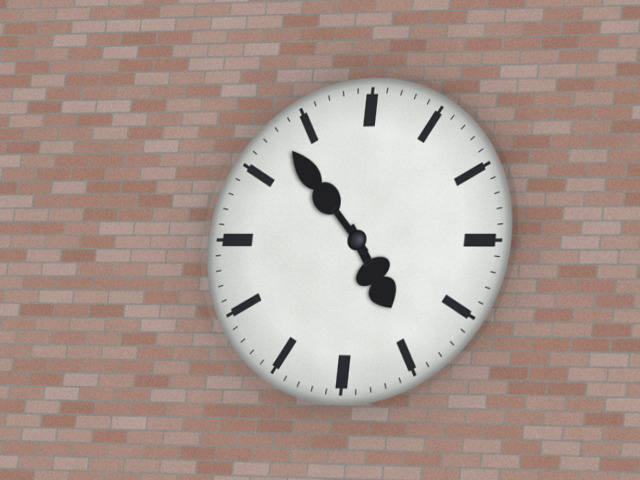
4:53
